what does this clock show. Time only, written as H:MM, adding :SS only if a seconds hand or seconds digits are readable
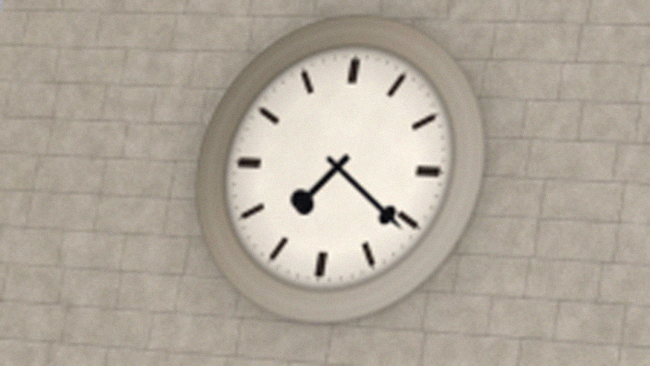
7:21
